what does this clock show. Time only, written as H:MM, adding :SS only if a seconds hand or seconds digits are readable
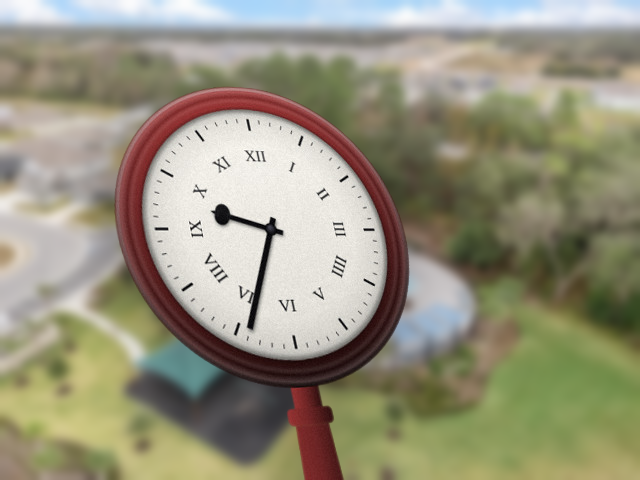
9:34
